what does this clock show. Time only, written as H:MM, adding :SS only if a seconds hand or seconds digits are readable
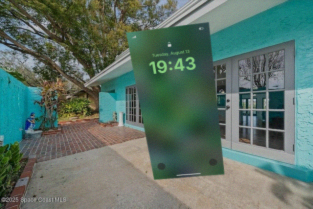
19:43
